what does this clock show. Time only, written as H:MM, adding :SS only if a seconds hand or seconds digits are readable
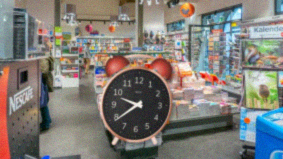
9:39
